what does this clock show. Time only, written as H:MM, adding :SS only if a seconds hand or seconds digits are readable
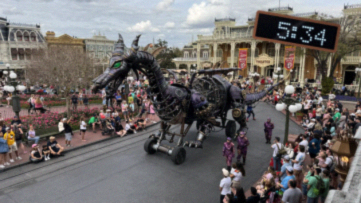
5:34
